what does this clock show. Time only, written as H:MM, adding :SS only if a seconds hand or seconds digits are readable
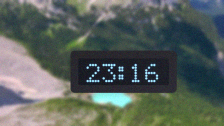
23:16
